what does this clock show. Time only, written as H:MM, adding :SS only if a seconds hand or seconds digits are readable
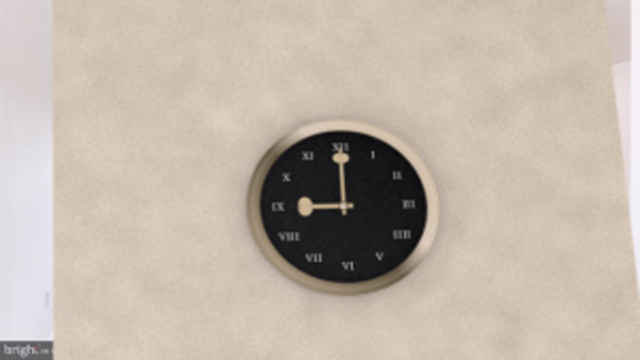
9:00
